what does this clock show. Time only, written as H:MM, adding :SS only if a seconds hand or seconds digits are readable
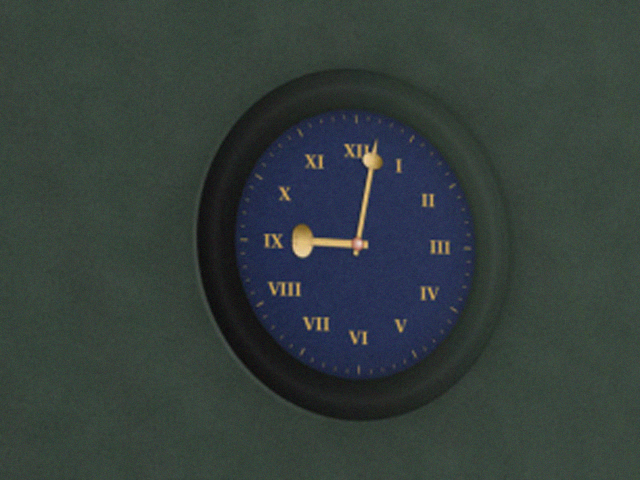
9:02
